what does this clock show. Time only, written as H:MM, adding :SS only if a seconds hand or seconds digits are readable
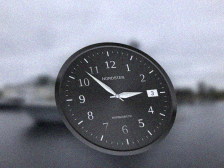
2:53
